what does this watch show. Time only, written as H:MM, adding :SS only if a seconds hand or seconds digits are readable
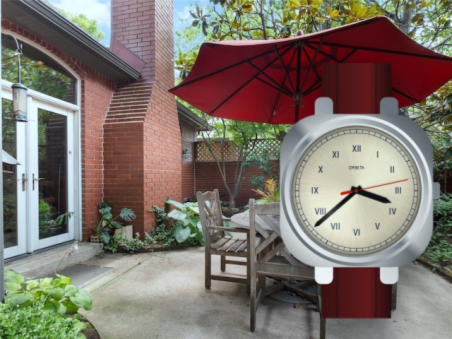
3:38:13
